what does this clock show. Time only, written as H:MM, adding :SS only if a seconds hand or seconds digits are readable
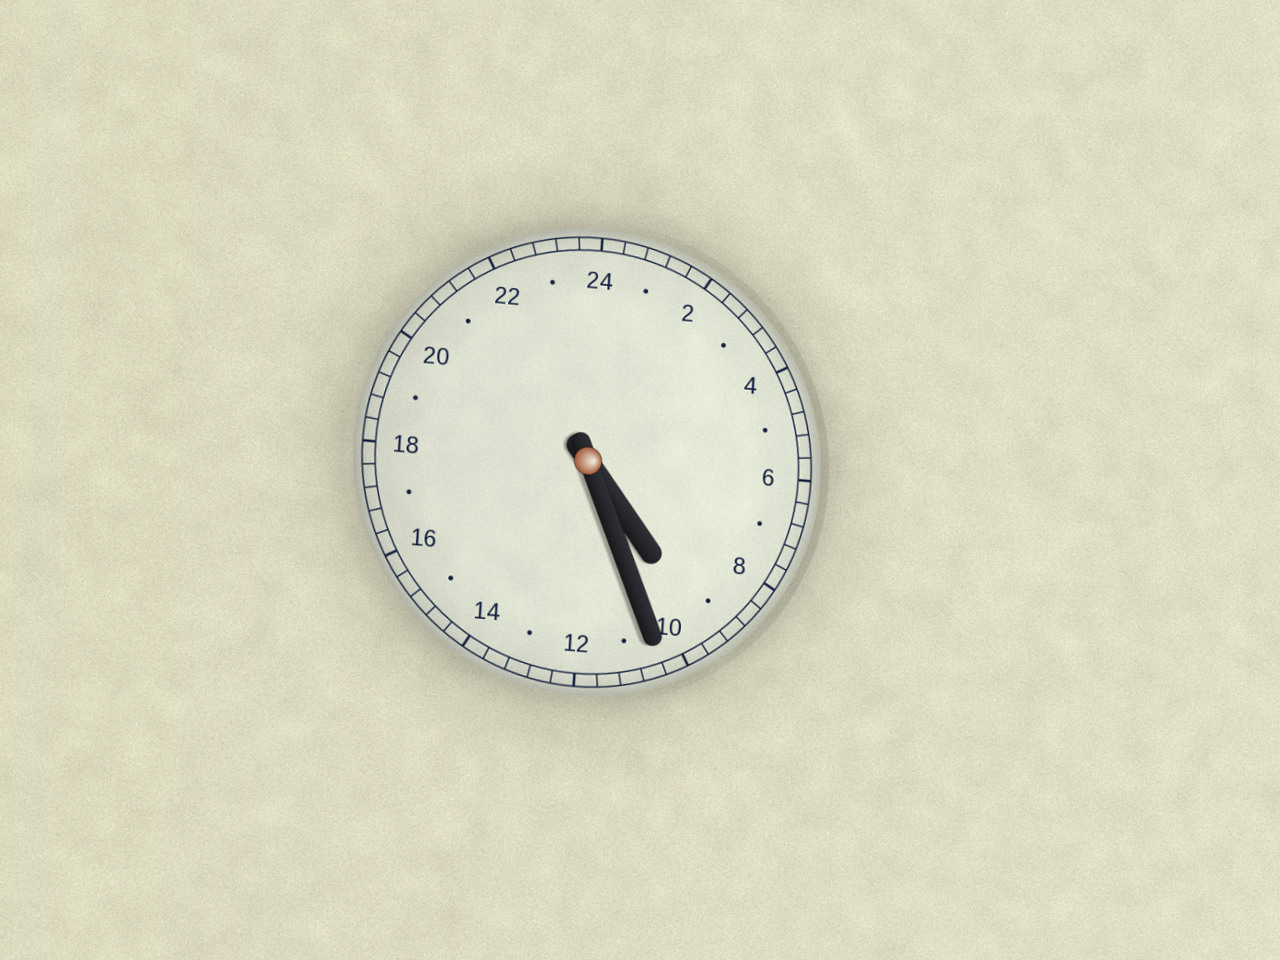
9:26
